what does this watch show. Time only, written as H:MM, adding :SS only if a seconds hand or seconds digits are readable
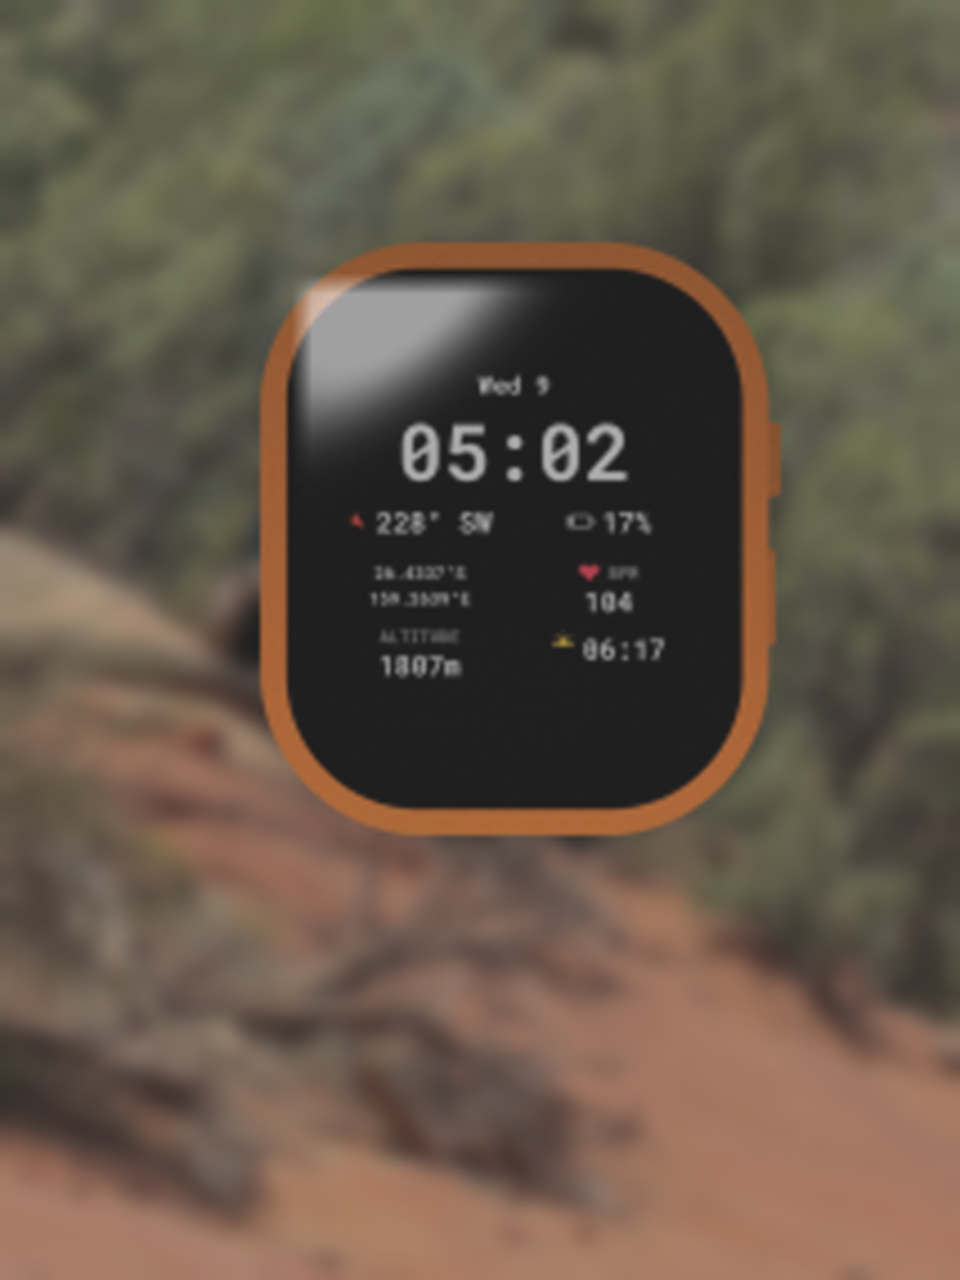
5:02
